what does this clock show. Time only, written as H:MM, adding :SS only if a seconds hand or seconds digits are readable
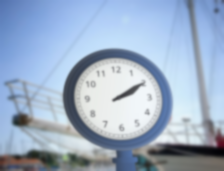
2:10
